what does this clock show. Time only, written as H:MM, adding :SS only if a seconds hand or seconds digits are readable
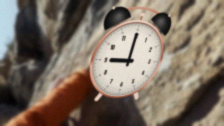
9:00
